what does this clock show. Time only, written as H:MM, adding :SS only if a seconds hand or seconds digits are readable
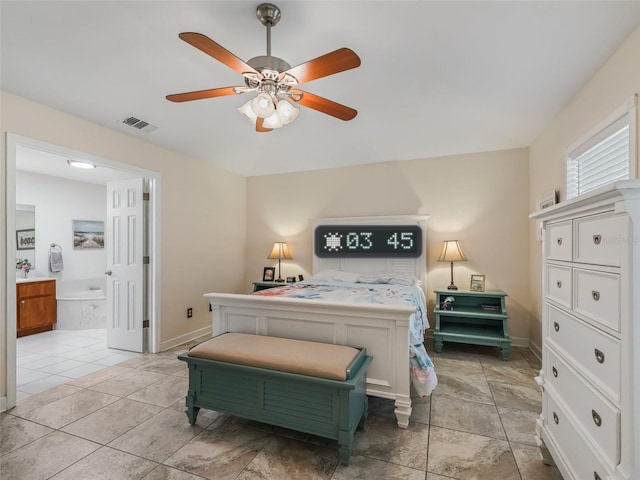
3:45
